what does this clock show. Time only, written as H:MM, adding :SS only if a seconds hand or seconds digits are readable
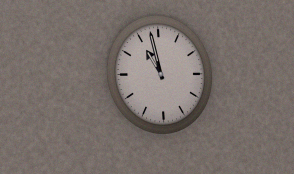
10:58
